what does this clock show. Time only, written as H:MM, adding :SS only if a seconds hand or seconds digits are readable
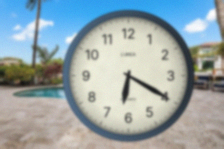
6:20
